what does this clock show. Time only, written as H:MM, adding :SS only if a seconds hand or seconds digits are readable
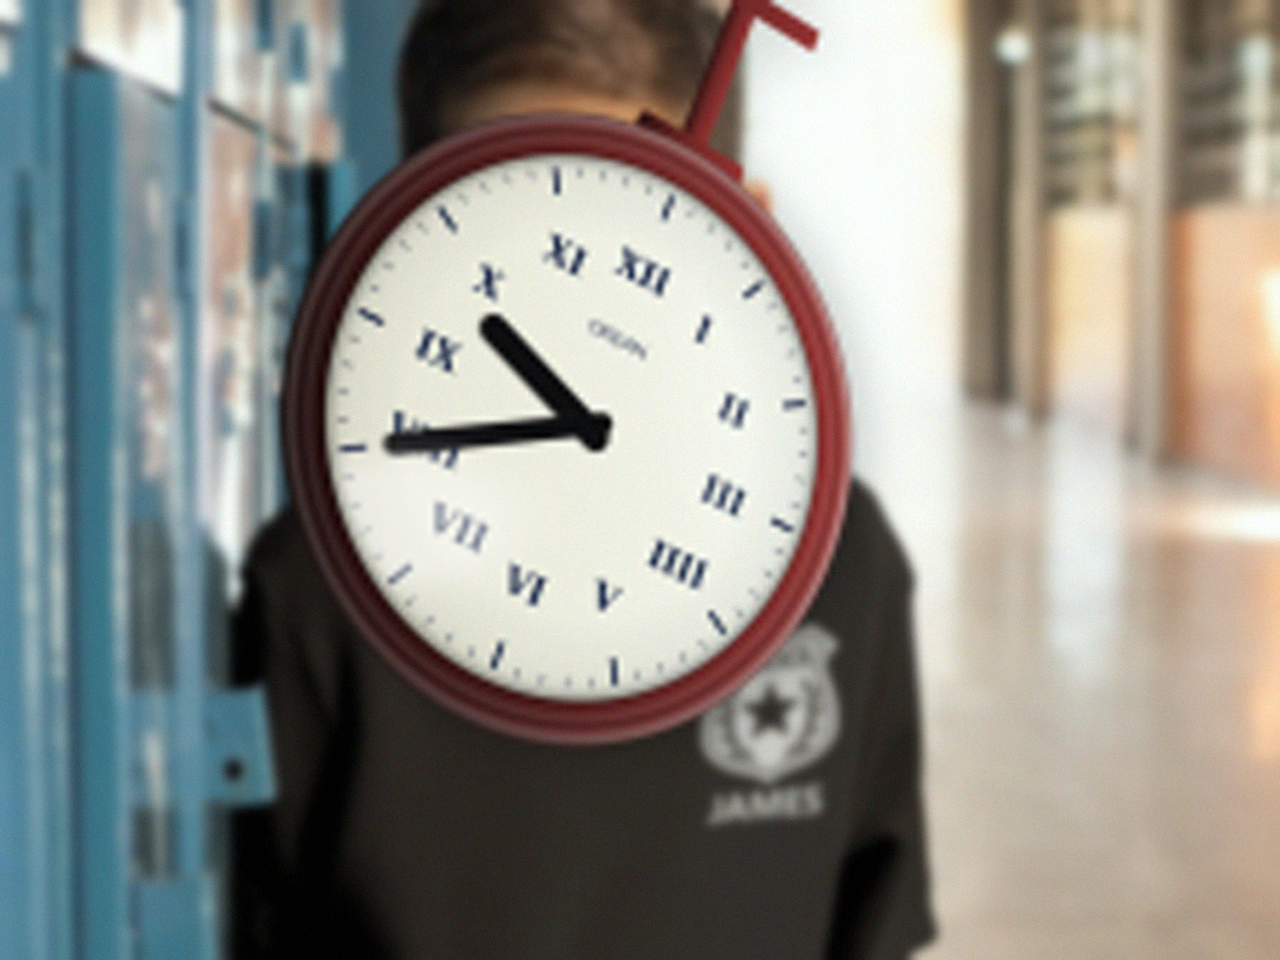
9:40
